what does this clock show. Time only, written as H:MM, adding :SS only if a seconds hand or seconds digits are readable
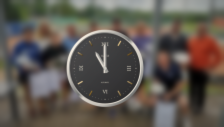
11:00
